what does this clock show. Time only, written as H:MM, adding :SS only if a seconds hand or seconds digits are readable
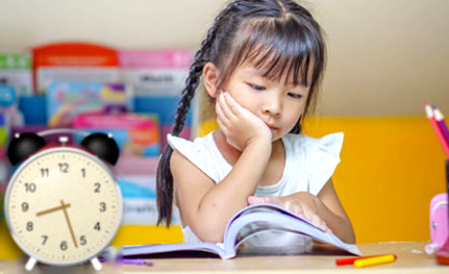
8:27
